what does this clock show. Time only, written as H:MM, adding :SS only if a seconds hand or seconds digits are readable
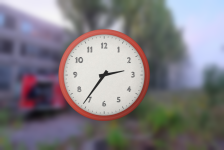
2:36
